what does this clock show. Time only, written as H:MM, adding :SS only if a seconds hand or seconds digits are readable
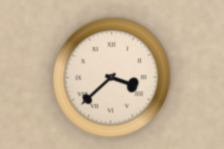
3:38
